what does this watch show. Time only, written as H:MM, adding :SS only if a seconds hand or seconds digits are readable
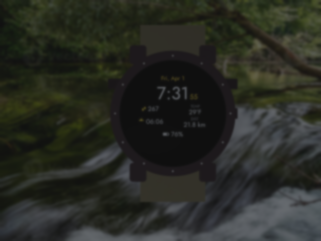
7:31
